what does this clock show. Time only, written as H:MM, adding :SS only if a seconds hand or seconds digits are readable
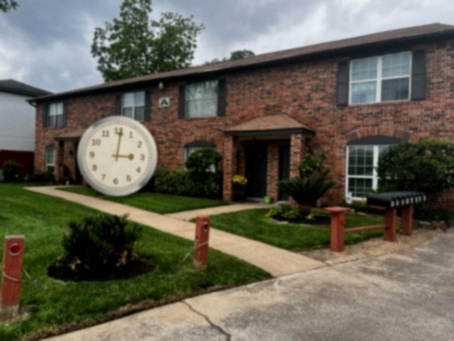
3:01
